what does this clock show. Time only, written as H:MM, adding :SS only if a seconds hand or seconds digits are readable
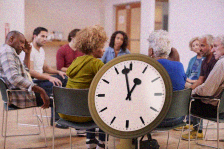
12:58
